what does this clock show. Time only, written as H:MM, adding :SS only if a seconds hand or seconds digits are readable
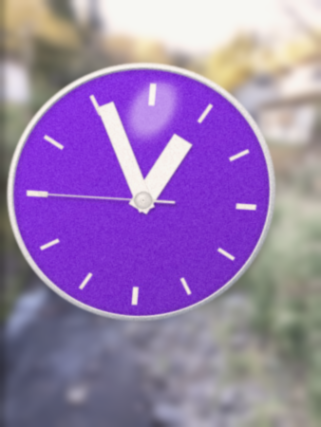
12:55:45
